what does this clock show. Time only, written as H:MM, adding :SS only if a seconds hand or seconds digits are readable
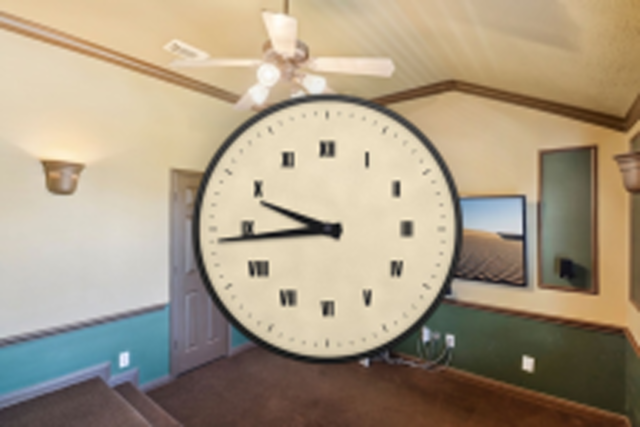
9:44
